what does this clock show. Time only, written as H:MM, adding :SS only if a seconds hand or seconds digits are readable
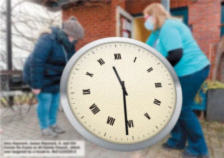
11:31
